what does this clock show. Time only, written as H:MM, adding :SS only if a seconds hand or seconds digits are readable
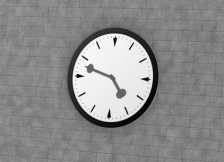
4:48
